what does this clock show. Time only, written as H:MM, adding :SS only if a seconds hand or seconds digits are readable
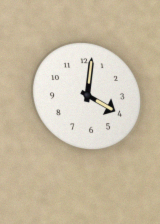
4:02
